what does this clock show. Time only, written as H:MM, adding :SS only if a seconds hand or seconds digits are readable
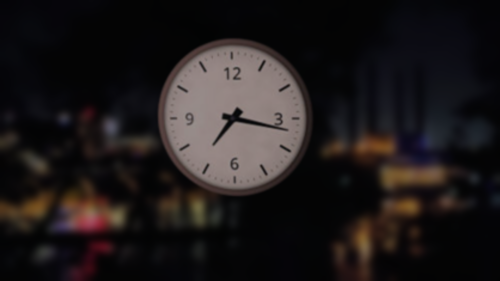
7:17
